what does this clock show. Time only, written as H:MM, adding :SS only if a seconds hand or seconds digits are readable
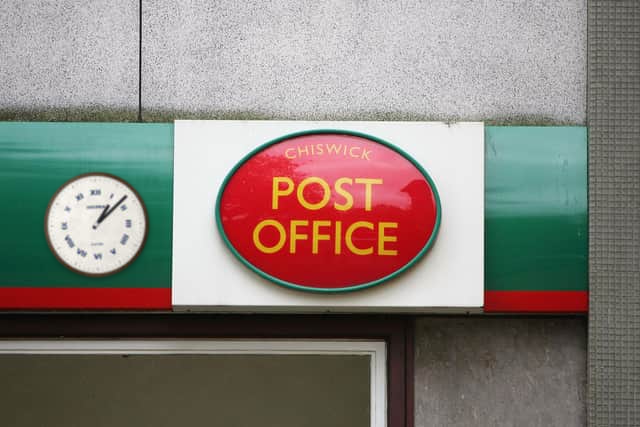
1:08
